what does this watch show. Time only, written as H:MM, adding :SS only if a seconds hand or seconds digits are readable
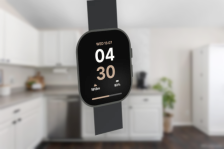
4:30
